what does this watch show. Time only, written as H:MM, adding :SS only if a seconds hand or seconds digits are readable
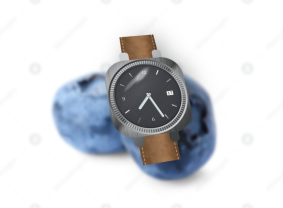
7:26
